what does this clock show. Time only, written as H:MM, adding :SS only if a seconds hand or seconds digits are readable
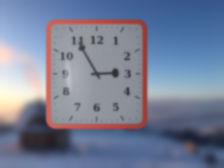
2:55
